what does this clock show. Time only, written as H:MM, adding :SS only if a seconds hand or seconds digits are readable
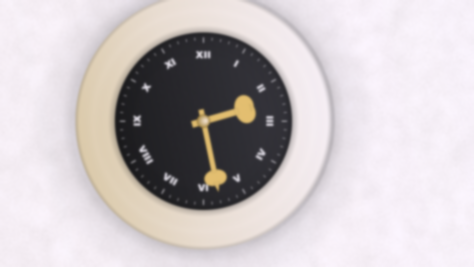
2:28
